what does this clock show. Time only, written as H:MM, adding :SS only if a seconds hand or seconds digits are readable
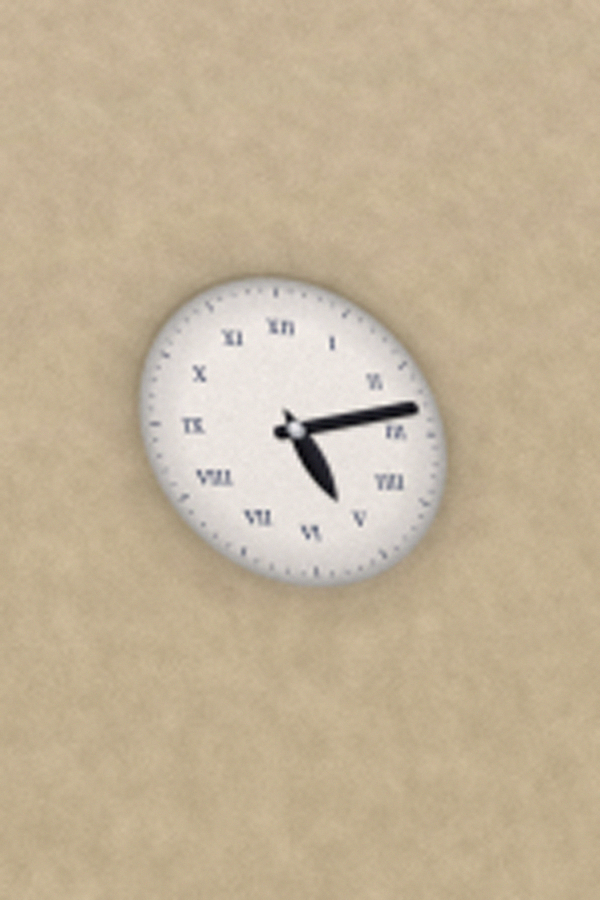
5:13
